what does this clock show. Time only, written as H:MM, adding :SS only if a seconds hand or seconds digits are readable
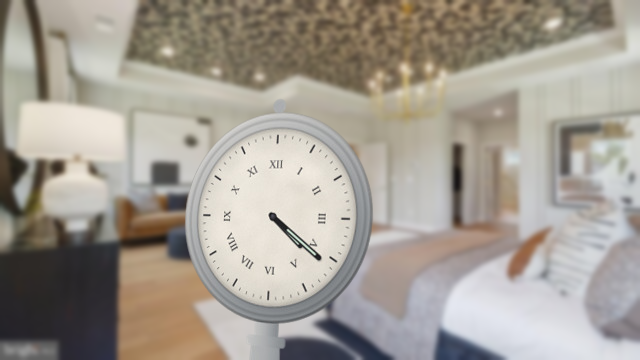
4:21
